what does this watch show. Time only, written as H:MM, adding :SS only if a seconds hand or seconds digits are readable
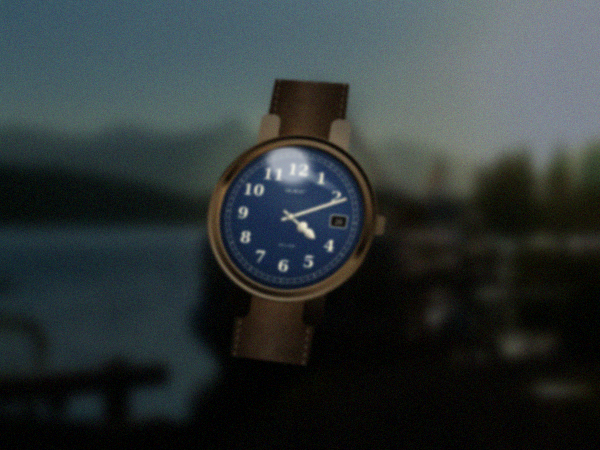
4:11
